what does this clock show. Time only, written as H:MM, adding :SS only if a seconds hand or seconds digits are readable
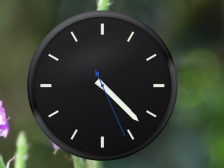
4:22:26
